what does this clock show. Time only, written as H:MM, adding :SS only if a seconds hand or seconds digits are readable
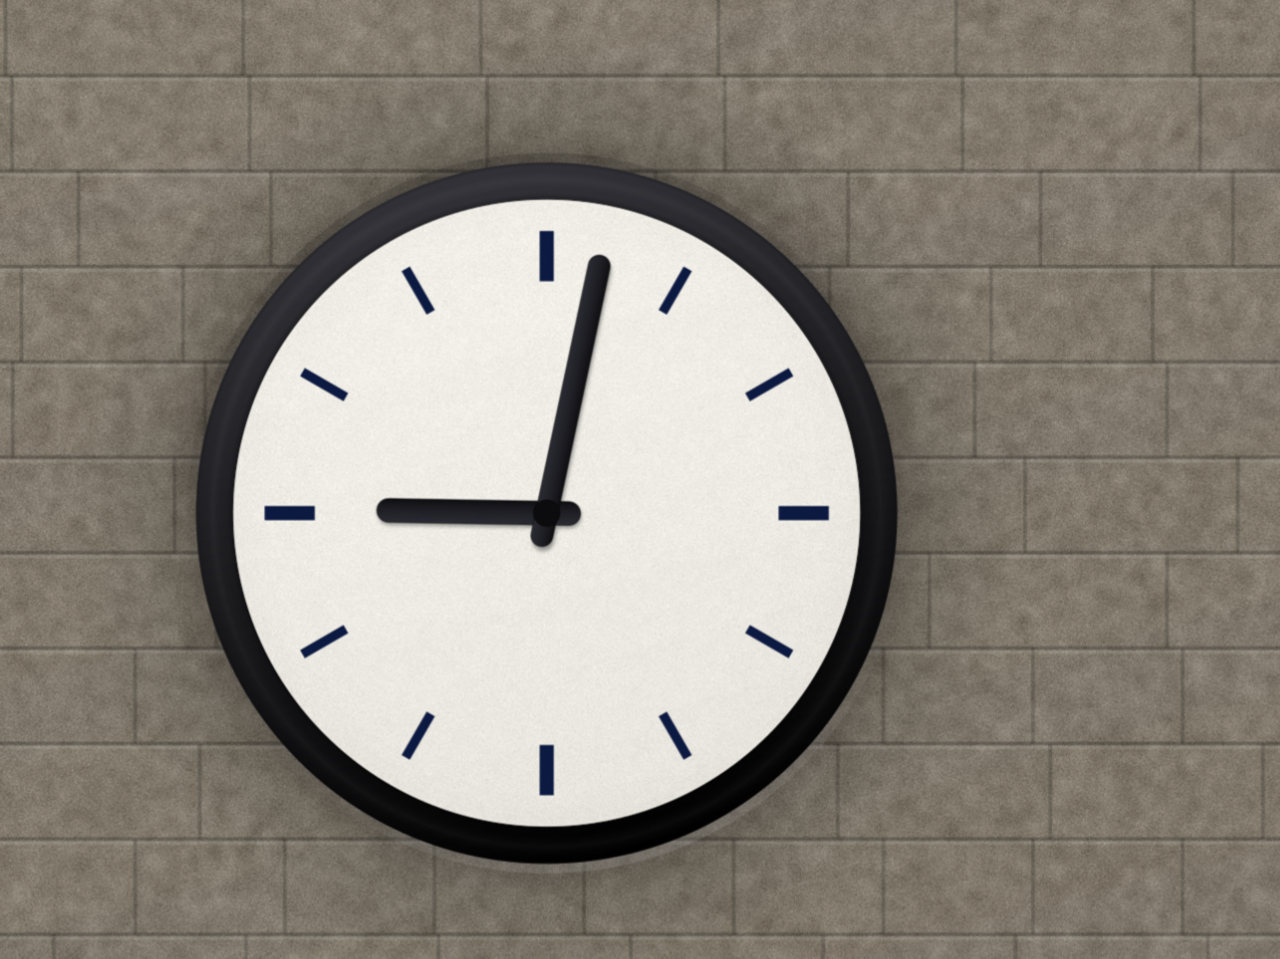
9:02
